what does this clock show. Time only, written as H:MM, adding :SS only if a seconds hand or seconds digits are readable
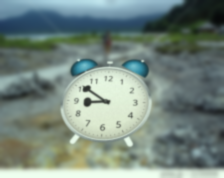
8:51
